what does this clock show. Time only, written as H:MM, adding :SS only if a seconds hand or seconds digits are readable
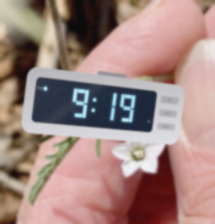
9:19
